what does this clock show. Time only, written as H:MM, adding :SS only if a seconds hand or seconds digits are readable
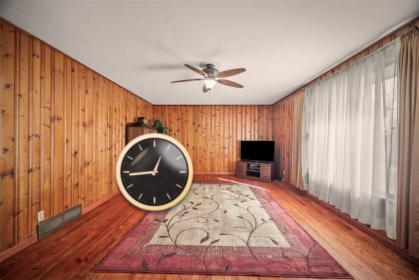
12:44
